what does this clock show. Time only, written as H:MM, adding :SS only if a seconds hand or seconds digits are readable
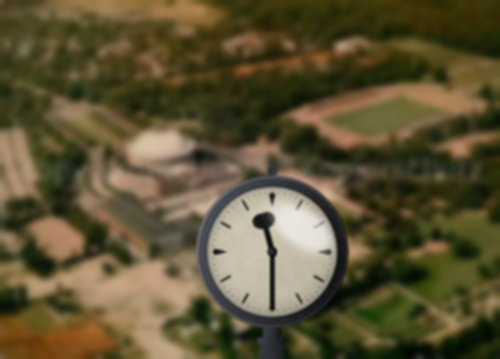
11:30
